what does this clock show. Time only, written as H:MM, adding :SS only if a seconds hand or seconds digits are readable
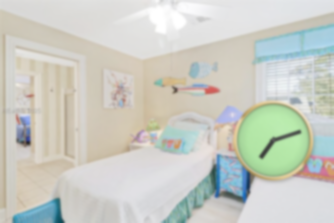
7:12
